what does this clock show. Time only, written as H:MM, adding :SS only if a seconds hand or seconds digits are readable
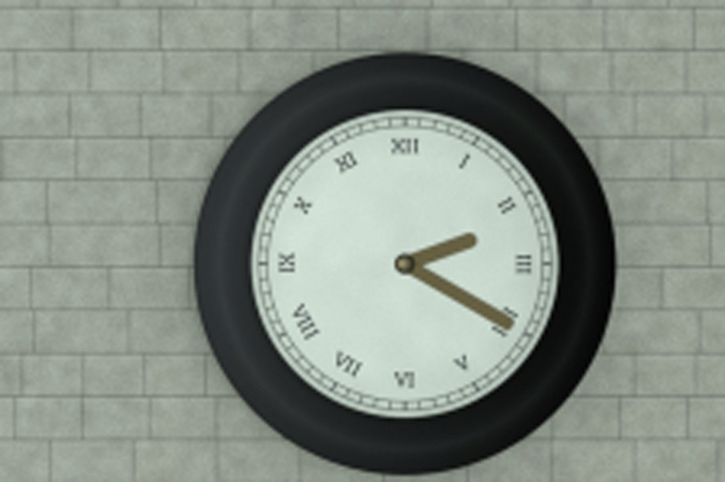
2:20
